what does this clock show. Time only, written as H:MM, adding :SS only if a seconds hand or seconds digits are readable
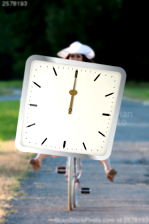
12:00
